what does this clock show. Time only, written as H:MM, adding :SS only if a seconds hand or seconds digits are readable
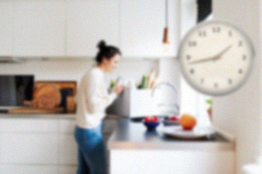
1:43
